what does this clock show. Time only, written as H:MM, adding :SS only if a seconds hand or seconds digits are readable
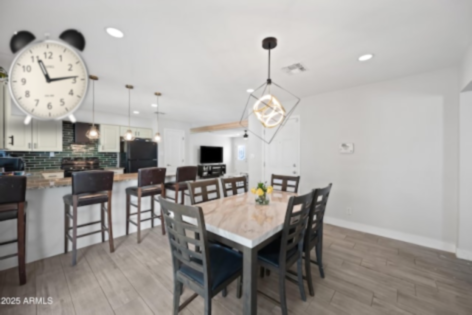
11:14
